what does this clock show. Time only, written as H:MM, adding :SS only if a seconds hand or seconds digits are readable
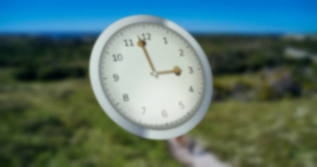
2:58
